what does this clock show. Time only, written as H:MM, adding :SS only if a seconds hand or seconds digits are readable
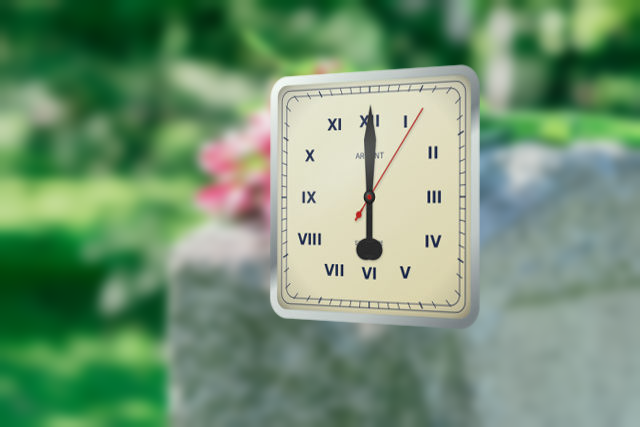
6:00:06
